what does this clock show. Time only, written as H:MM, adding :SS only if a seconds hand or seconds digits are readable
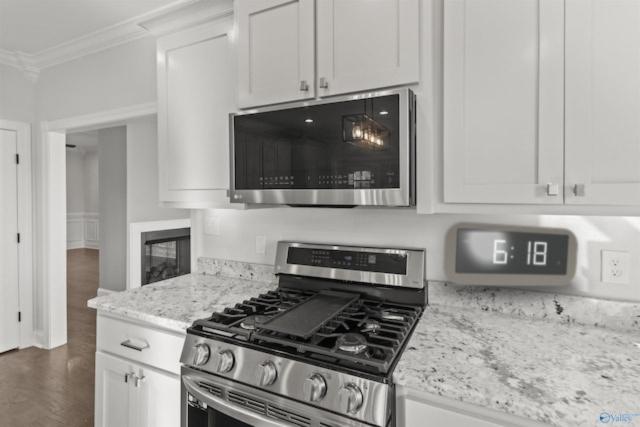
6:18
